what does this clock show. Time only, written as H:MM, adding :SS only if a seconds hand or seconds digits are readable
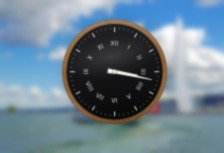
3:17
